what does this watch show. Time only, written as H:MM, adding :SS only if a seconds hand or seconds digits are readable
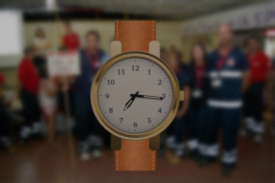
7:16
